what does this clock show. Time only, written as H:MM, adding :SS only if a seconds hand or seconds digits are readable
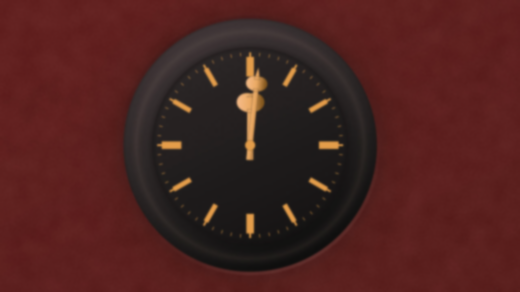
12:01
